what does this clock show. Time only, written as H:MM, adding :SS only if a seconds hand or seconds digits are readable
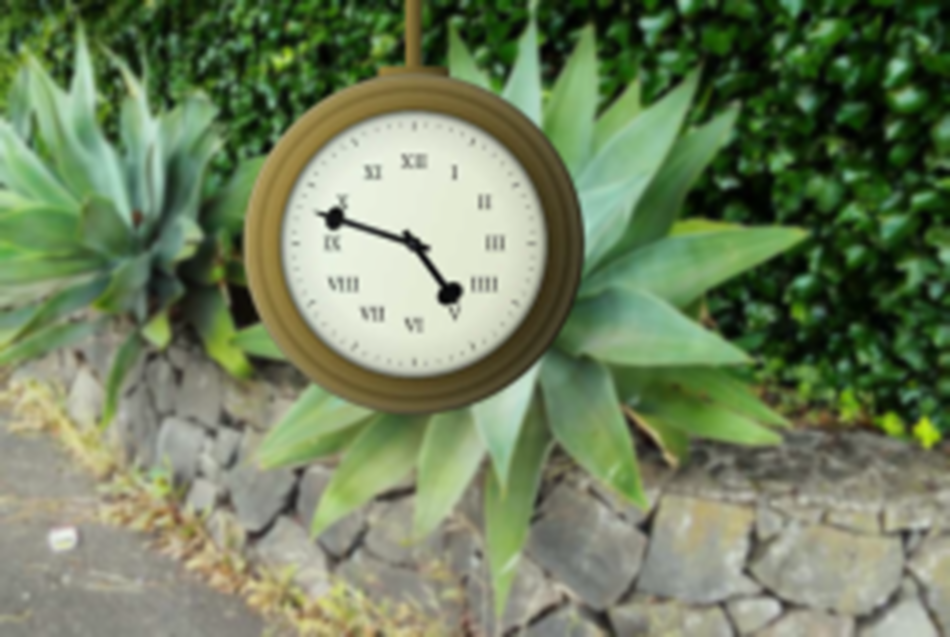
4:48
